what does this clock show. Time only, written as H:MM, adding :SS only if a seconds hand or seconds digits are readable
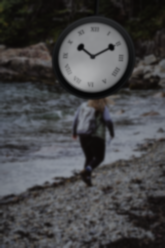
10:10
